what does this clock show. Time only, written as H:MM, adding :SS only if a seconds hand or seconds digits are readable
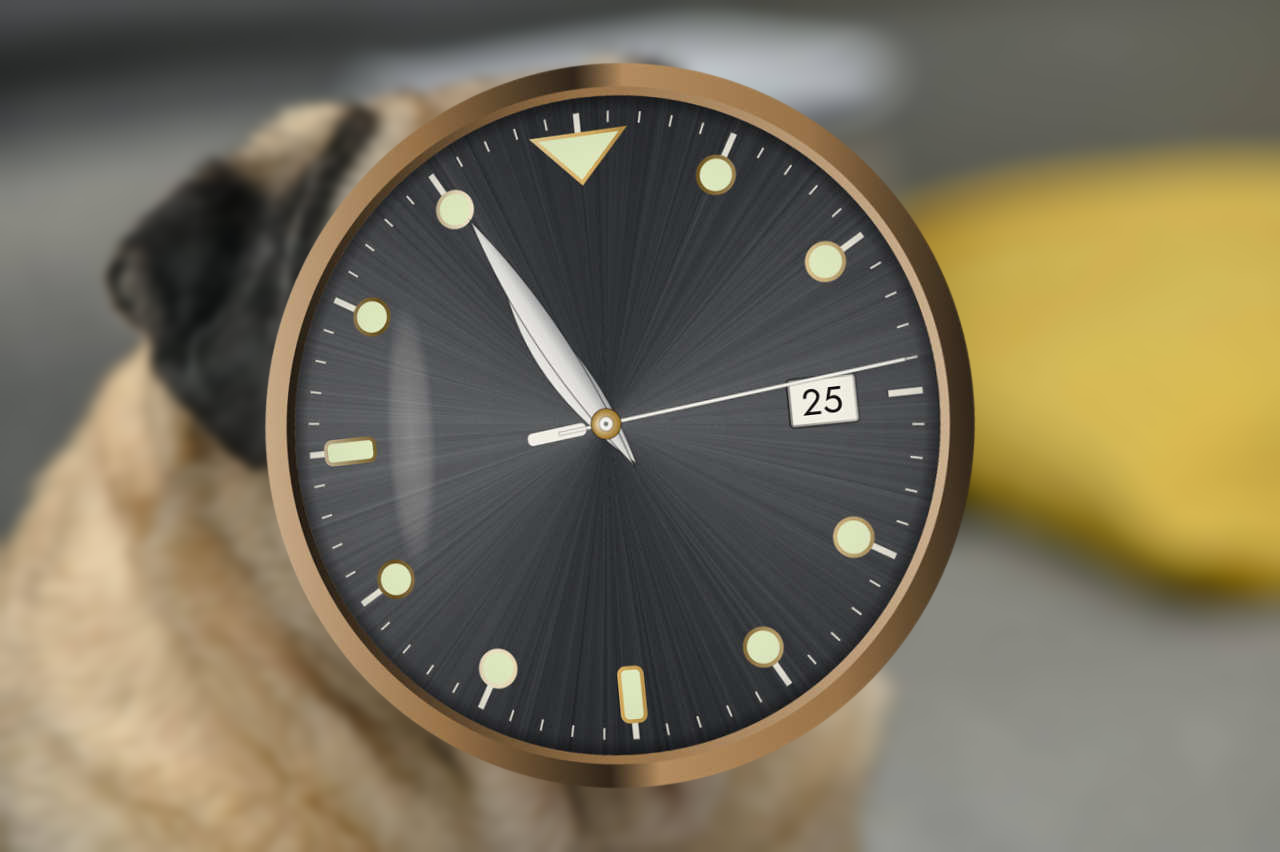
10:55:14
